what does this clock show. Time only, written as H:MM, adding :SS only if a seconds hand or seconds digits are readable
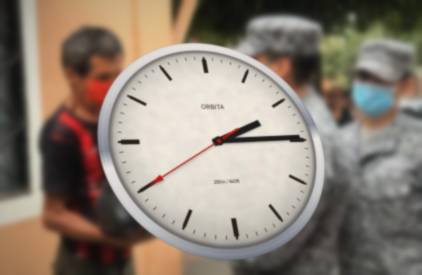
2:14:40
